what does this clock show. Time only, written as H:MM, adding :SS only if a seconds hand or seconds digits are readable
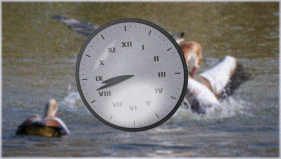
8:42
